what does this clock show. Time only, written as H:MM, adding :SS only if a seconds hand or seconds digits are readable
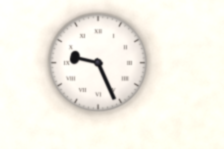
9:26
